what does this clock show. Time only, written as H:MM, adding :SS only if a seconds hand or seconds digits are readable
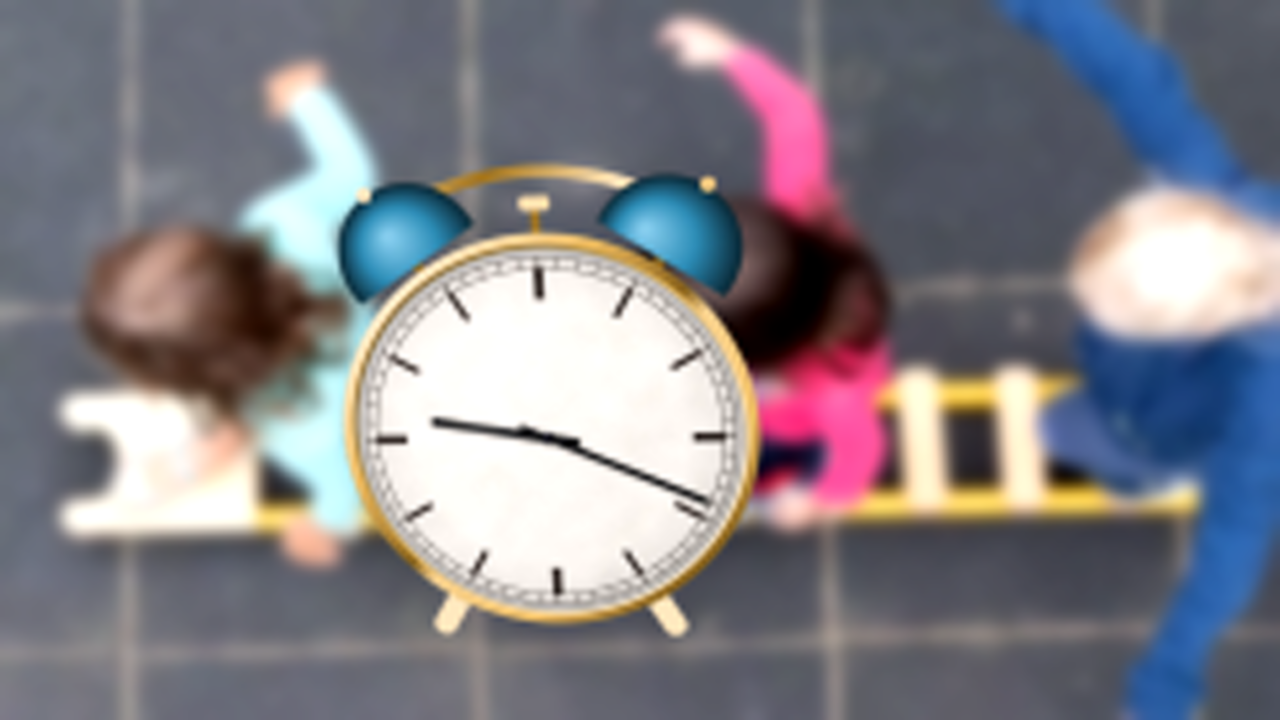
9:19
